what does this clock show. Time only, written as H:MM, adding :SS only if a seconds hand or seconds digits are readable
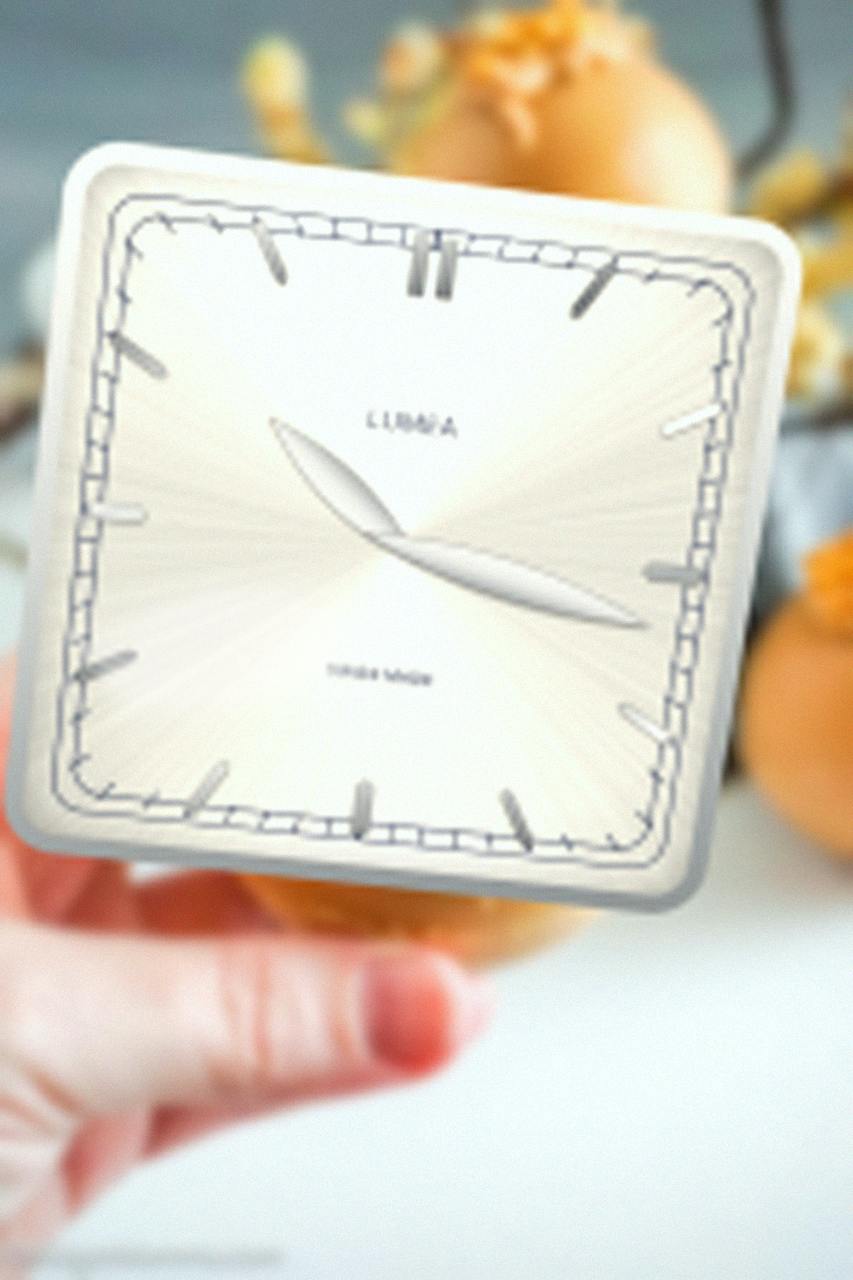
10:17
